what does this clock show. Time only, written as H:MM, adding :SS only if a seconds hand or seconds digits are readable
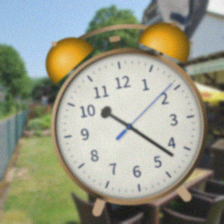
10:22:09
